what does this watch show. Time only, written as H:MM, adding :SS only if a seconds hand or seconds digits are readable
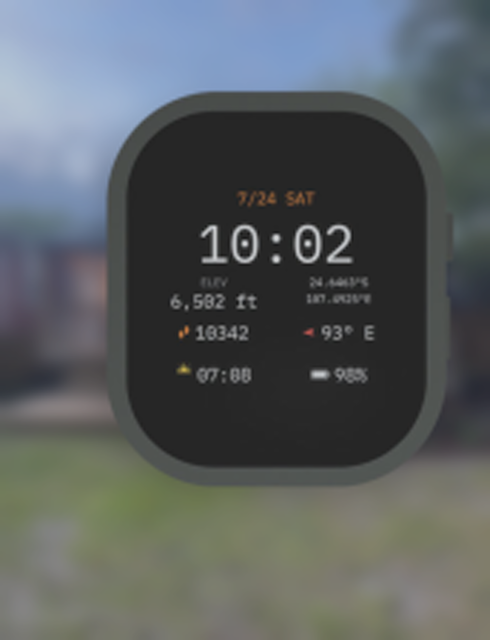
10:02
